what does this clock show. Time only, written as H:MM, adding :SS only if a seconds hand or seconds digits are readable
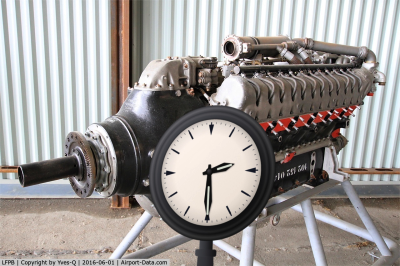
2:30
